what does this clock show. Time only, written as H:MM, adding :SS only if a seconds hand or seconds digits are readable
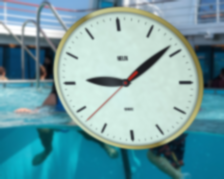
9:08:38
